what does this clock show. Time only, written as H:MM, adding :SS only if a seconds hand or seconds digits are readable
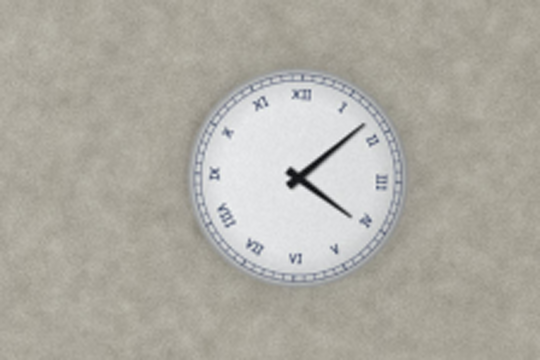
4:08
